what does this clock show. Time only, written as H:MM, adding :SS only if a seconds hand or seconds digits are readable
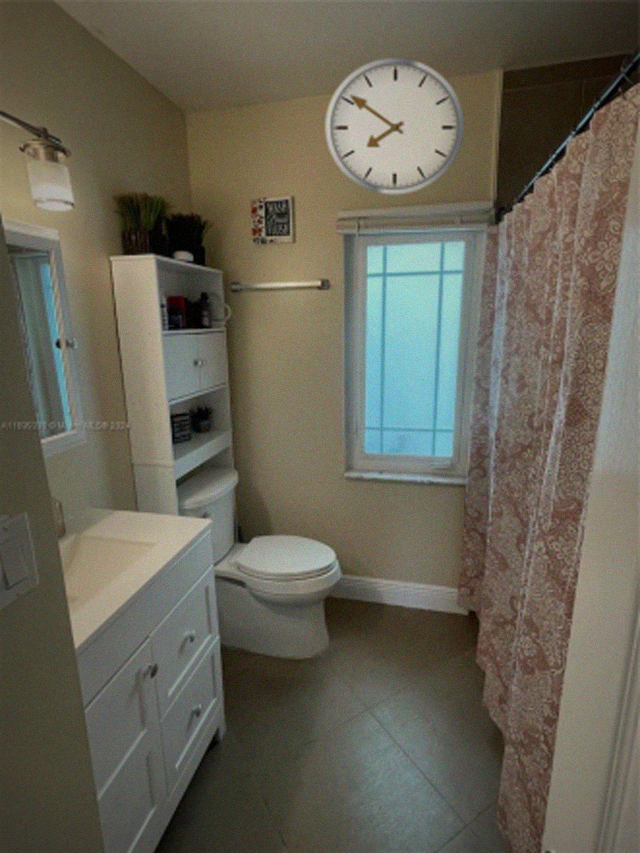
7:51
